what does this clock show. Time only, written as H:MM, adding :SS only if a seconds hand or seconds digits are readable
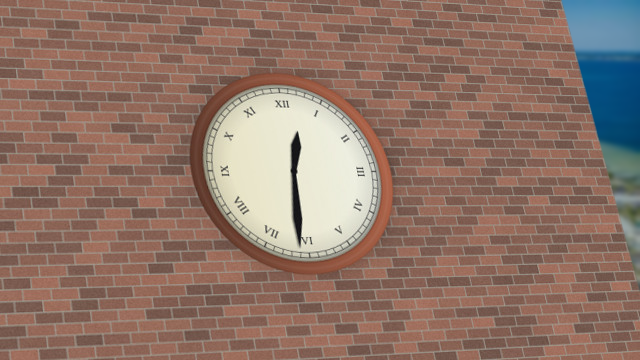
12:31
